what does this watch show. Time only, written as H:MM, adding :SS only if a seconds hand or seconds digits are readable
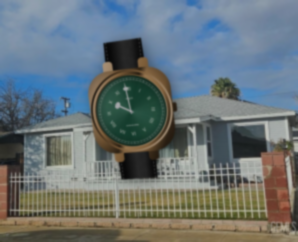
9:59
